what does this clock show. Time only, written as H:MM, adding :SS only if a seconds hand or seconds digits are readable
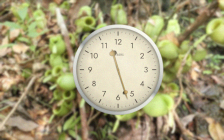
11:27
